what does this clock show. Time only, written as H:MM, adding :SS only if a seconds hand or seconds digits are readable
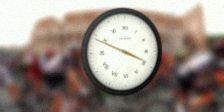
3:49
